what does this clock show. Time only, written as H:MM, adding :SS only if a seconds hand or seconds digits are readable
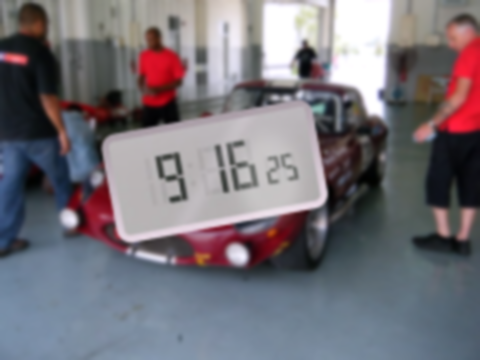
9:16:25
